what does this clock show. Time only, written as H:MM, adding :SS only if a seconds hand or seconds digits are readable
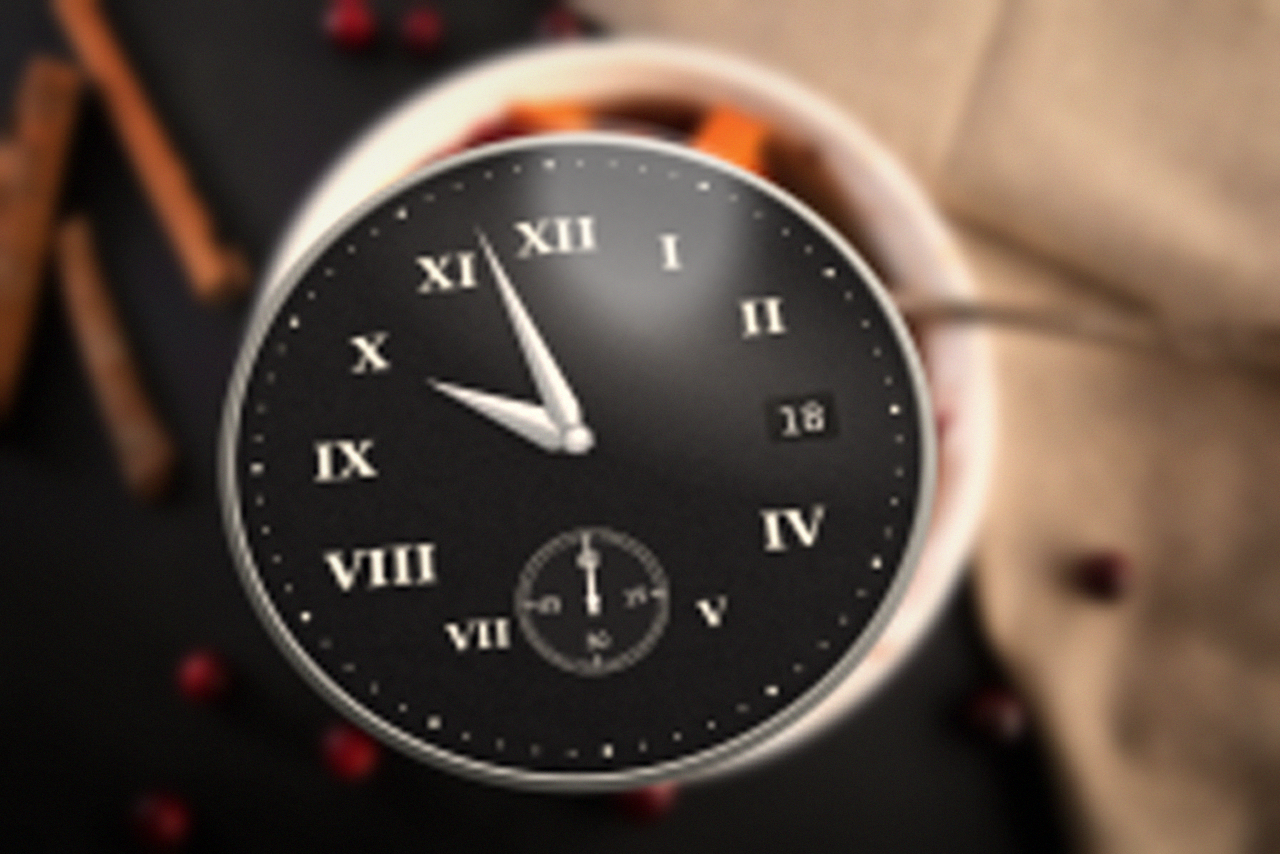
9:57
